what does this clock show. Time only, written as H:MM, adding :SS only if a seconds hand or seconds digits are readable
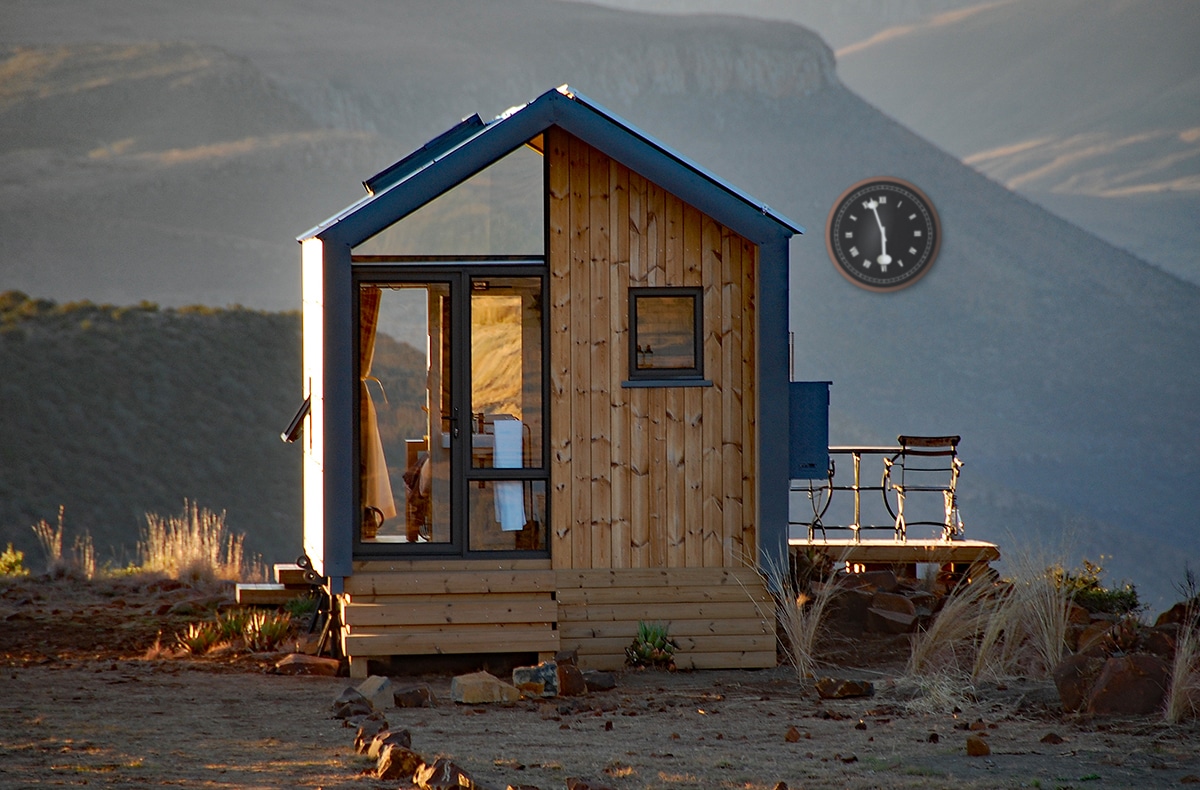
5:57
